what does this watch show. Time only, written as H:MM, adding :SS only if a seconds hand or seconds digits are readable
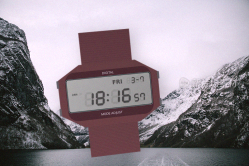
18:16:57
